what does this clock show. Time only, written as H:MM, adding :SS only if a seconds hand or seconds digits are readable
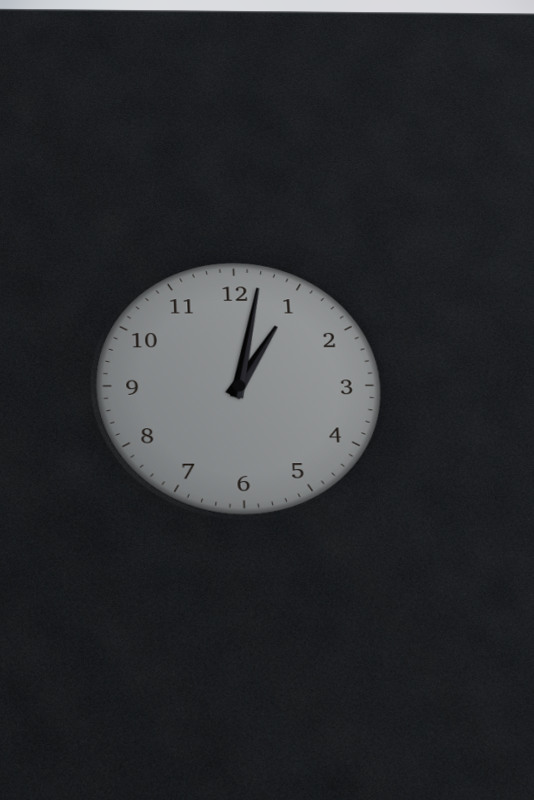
1:02
